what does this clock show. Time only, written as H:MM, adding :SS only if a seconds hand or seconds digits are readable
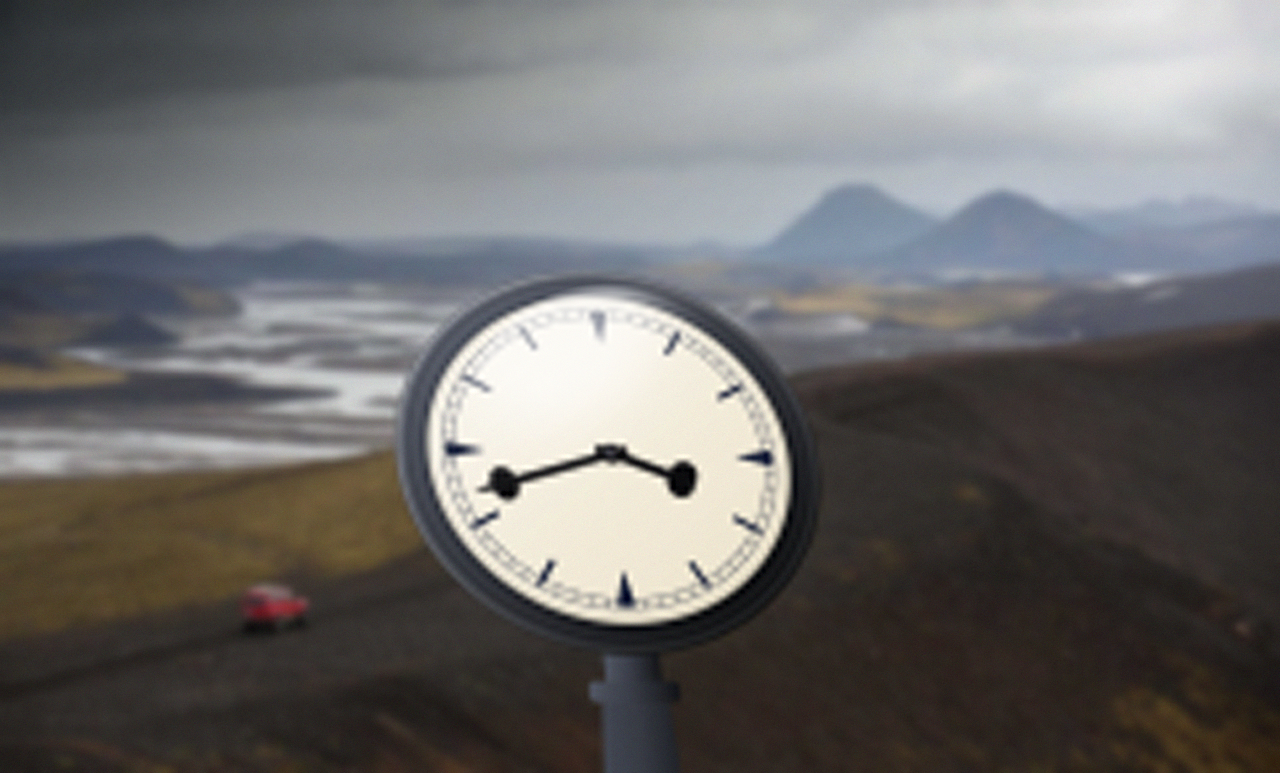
3:42
